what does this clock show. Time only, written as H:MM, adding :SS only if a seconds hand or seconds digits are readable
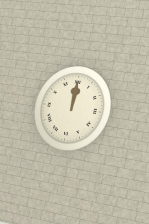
12:00
